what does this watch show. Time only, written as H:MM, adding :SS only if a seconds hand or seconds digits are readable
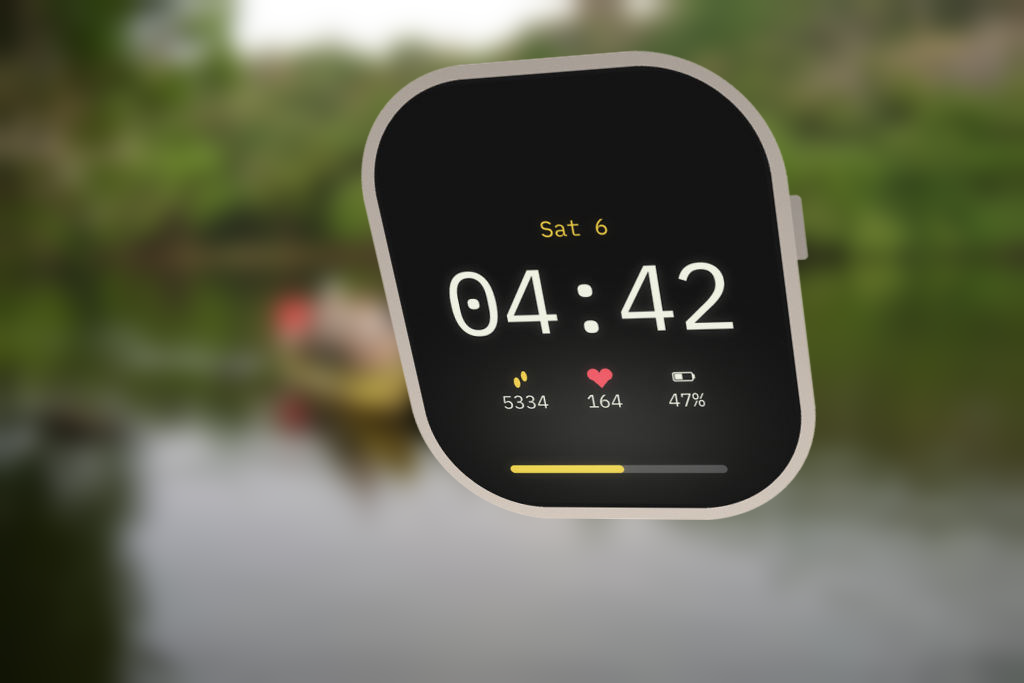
4:42
